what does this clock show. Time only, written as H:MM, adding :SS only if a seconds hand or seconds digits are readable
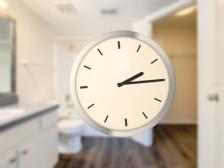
2:15
